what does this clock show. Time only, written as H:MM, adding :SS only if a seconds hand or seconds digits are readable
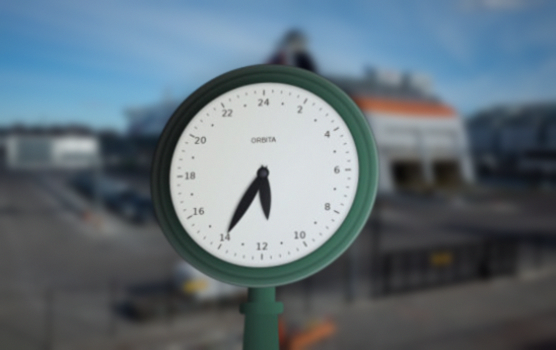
11:35
